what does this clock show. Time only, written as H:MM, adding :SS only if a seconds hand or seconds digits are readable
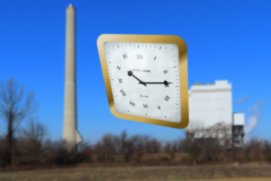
10:14
